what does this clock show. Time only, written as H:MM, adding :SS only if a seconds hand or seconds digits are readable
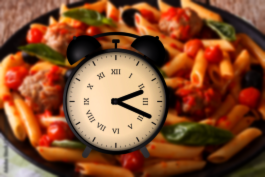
2:19
